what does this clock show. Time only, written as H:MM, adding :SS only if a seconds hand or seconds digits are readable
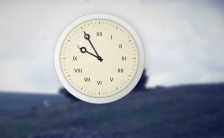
9:55
